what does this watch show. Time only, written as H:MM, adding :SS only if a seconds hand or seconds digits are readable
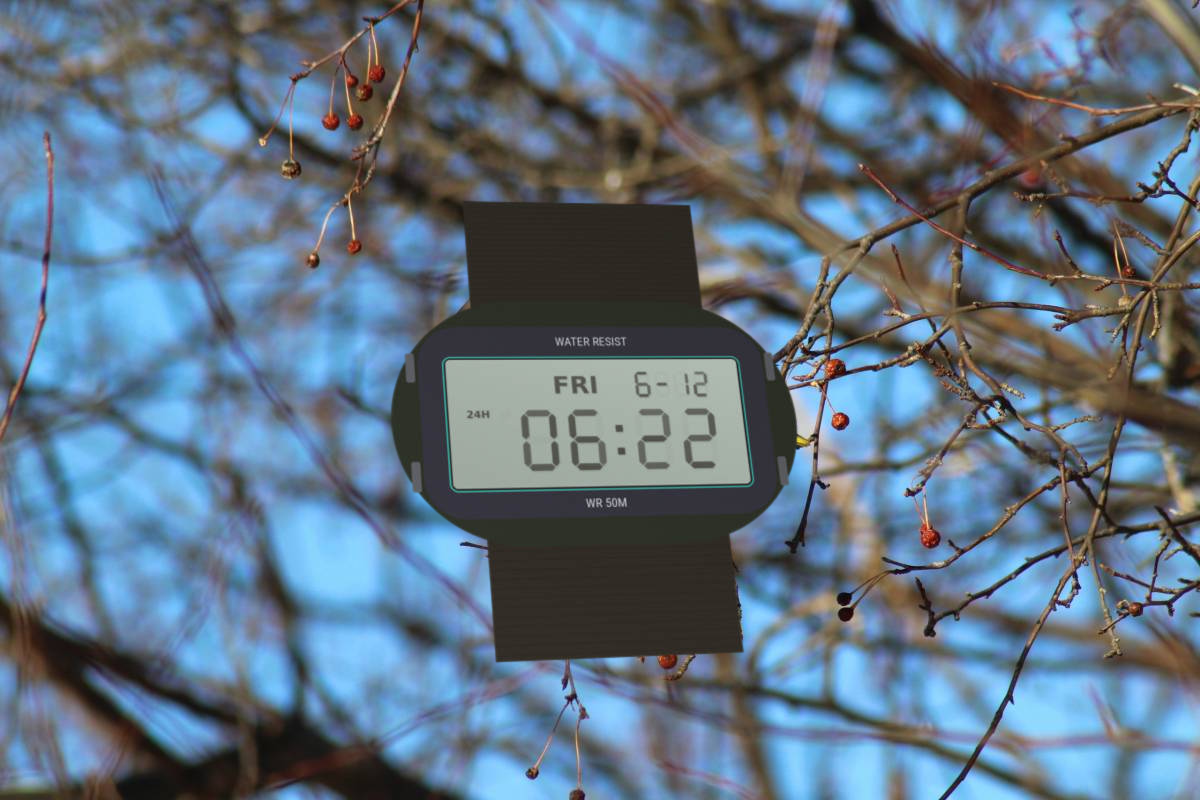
6:22
